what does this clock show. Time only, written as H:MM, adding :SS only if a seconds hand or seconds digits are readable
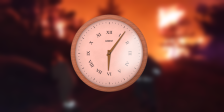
6:06
